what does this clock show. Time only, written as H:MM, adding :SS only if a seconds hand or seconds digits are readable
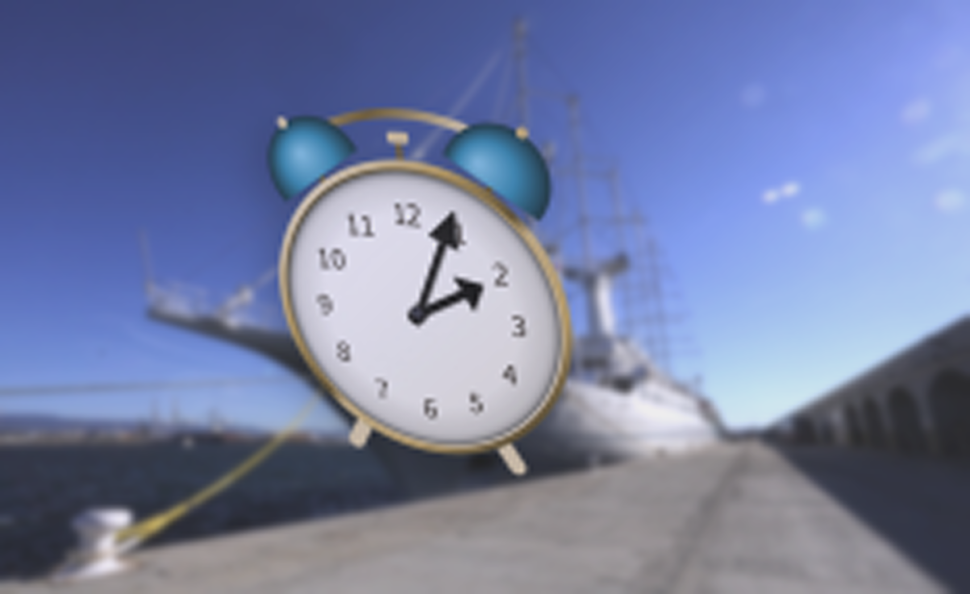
2:04
